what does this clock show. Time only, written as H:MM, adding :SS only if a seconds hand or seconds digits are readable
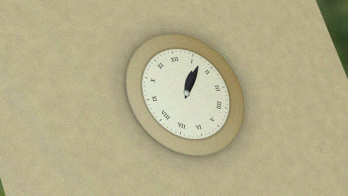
1:07
